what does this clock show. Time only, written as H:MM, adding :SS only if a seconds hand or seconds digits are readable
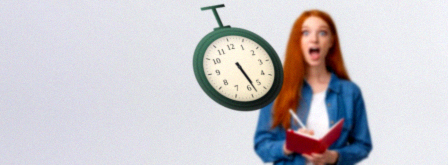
5:28
